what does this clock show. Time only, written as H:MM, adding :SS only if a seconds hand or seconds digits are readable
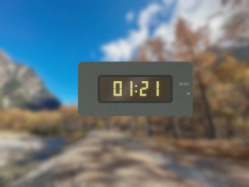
1:21
